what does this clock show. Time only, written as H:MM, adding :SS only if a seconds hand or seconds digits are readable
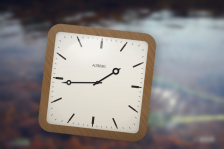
1:44
